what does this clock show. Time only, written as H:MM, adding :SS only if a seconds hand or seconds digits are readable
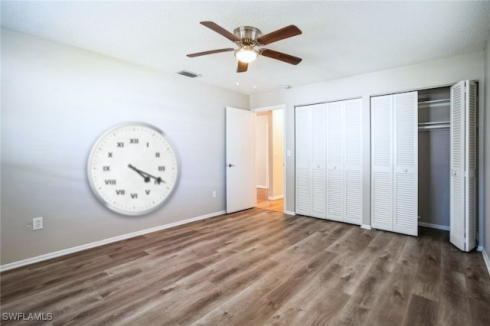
4:19
